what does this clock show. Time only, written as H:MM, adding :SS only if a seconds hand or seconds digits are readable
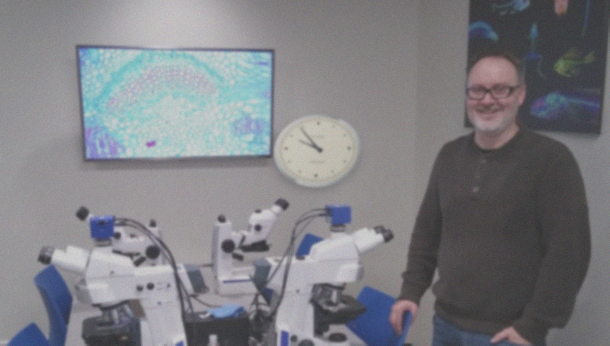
9:54
